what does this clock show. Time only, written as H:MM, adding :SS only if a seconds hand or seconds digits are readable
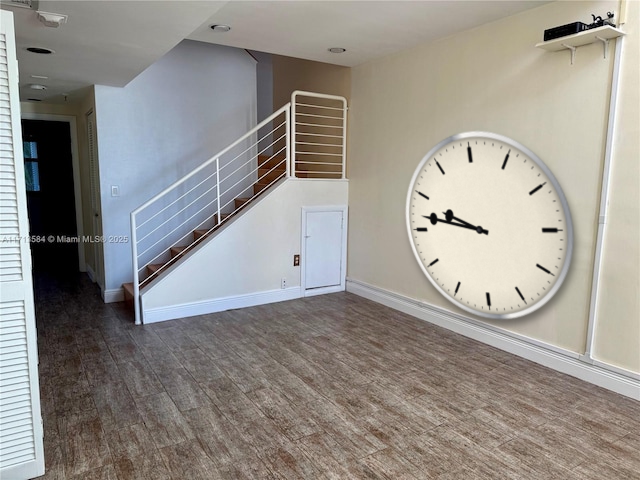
9:47
